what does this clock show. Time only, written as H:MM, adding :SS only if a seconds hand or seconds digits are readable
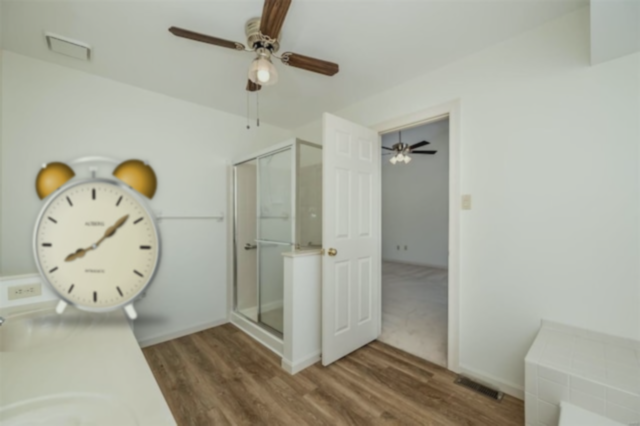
8:08
